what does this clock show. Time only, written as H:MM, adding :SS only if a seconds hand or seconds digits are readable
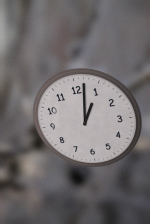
1:02
